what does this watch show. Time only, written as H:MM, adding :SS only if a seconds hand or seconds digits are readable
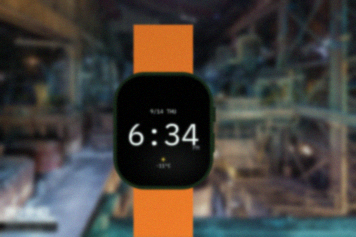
6:34
